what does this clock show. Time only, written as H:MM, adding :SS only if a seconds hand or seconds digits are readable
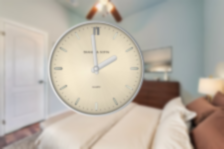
1:59
